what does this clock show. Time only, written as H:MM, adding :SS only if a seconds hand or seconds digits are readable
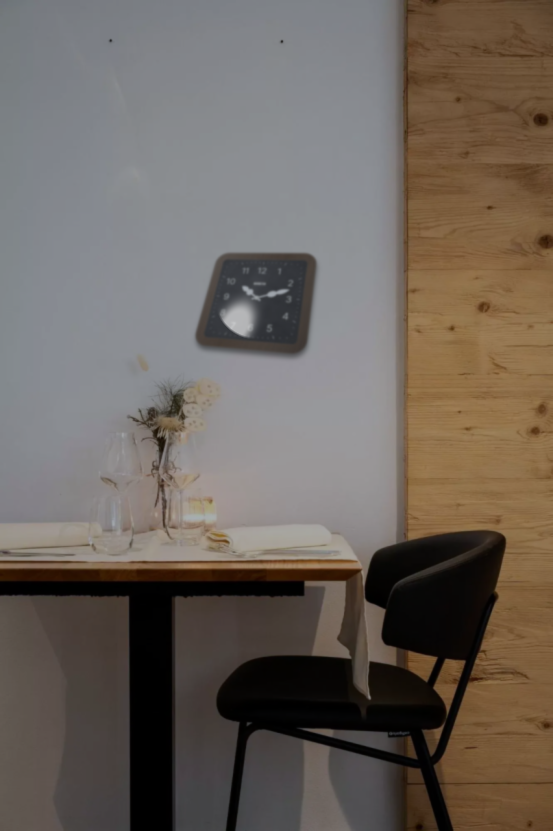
10:12
